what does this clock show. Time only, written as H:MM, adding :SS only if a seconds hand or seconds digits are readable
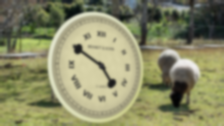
4:50
